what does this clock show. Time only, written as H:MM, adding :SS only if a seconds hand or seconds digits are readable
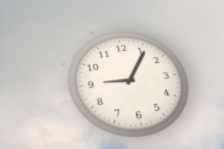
9:06
